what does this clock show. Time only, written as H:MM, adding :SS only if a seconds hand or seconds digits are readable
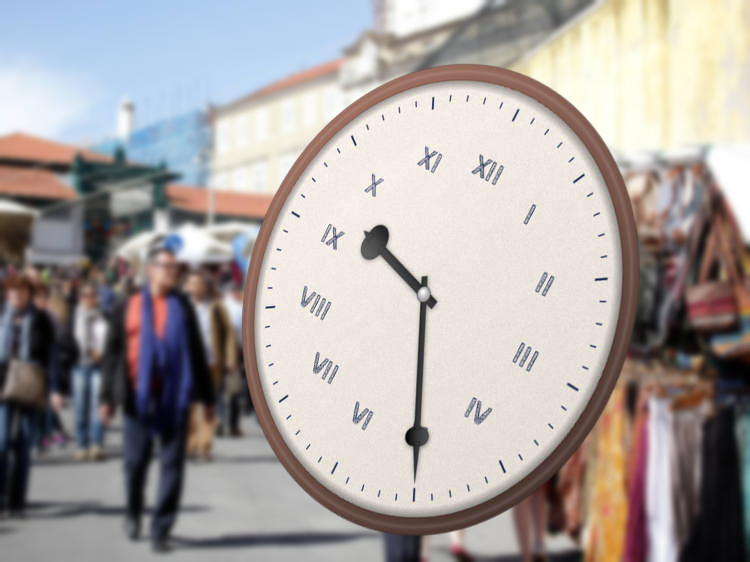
9:25
